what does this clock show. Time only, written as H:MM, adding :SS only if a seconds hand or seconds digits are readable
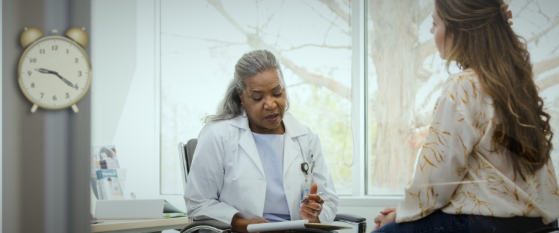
9:21
